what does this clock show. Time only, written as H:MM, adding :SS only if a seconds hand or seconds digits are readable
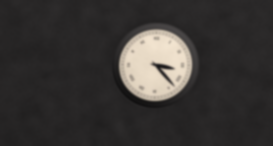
3:23
